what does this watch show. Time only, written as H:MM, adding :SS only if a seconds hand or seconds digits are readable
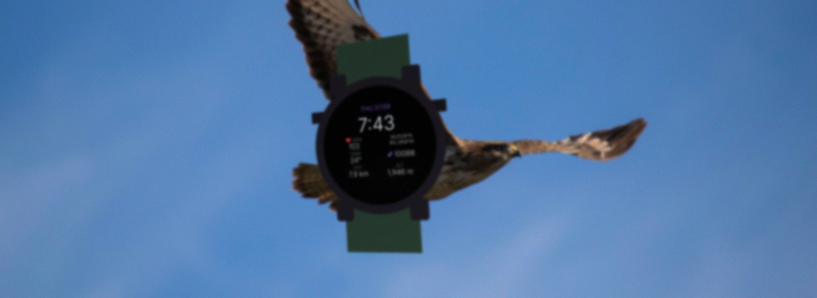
7:43
